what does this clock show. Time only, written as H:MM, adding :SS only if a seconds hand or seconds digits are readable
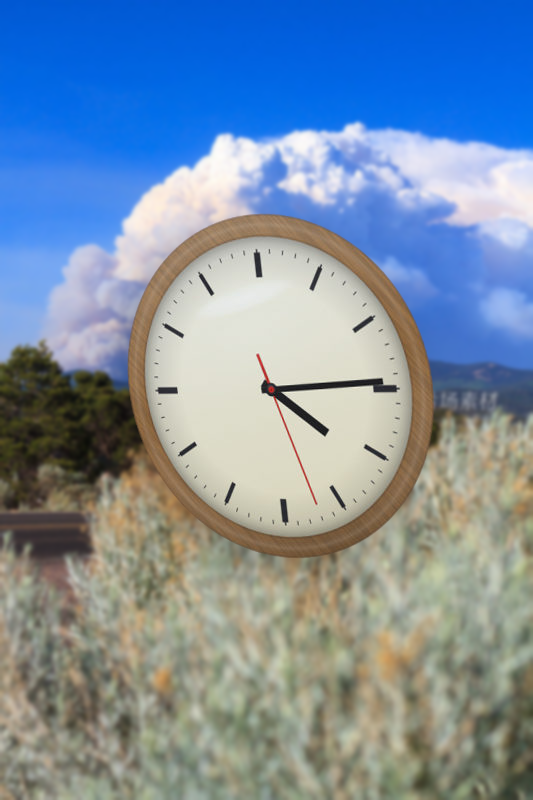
4:14:27
